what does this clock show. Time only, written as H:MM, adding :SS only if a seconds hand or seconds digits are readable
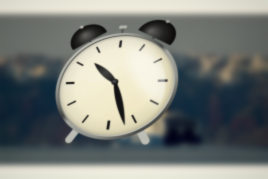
10:27
